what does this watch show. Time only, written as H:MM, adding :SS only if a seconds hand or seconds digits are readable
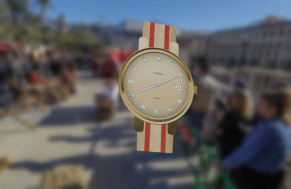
8:10
